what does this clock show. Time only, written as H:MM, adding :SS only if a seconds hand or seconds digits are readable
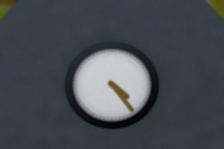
4:24
